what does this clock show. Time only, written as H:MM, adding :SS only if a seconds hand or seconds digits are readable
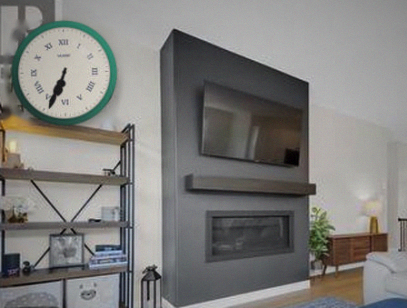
6:34
